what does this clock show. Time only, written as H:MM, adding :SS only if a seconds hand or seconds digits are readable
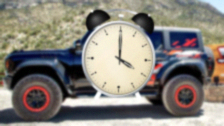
4:00
